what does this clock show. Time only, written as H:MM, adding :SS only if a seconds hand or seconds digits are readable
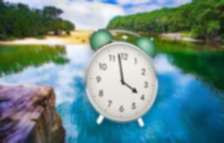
3:58
